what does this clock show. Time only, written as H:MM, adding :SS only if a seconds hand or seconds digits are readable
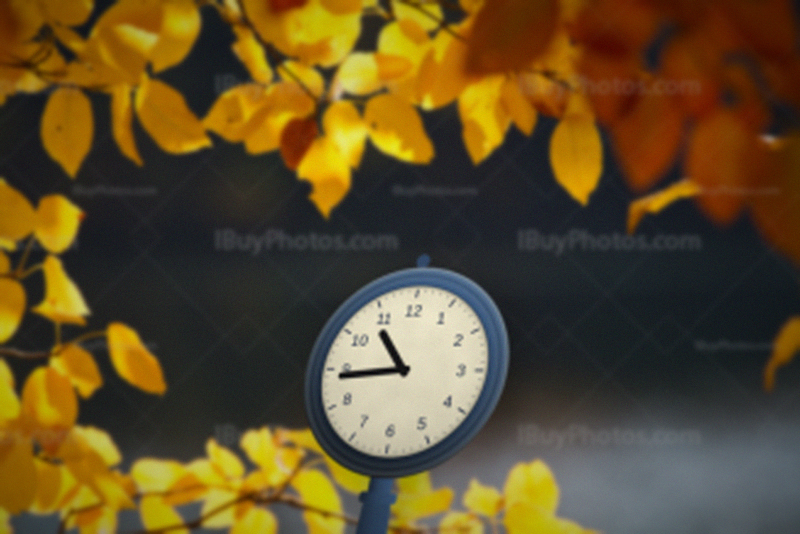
10:44
